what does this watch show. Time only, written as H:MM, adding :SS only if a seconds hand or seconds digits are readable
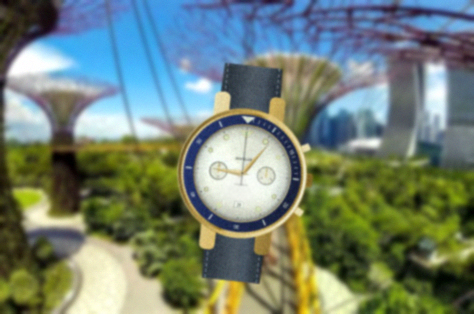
9:06
